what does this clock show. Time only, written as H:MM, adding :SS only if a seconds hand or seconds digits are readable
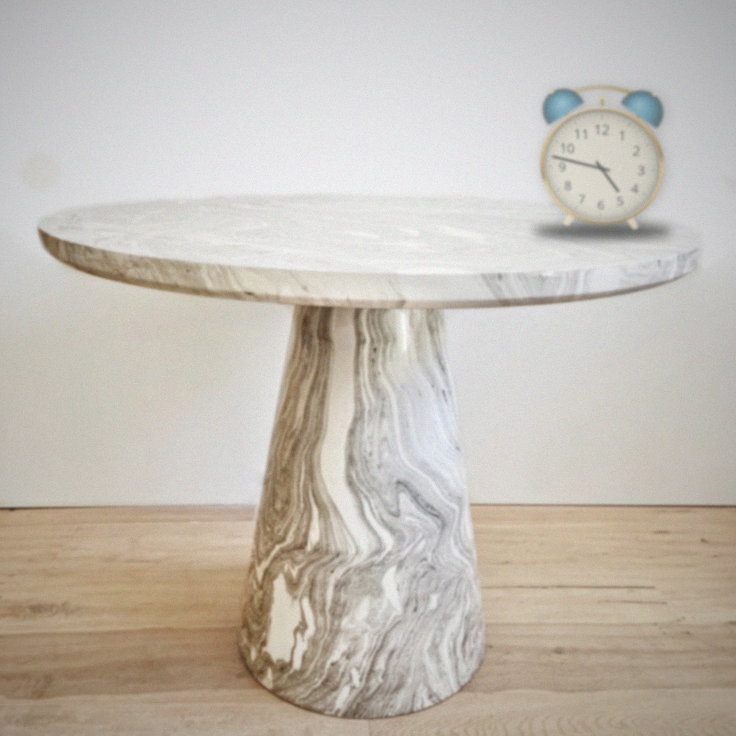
4:47
